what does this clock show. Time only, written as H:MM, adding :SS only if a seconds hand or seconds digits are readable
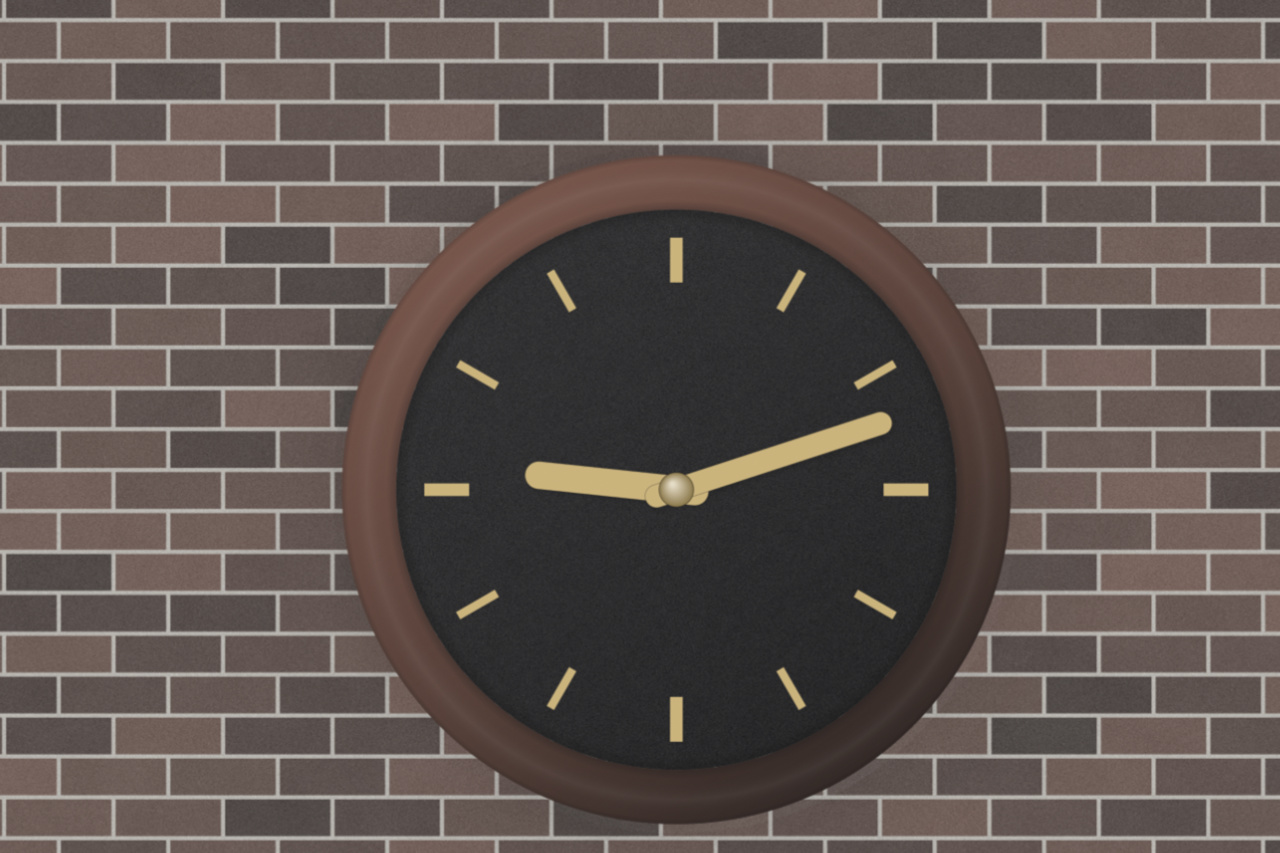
9:12
